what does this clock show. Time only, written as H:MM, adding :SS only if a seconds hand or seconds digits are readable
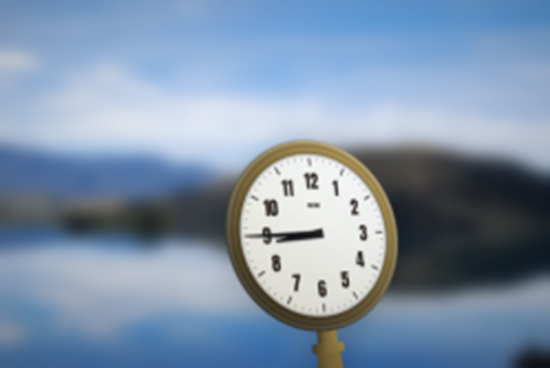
8:45
